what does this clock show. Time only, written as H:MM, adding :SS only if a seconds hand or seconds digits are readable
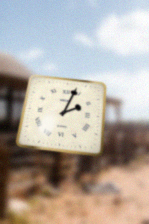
2:03
